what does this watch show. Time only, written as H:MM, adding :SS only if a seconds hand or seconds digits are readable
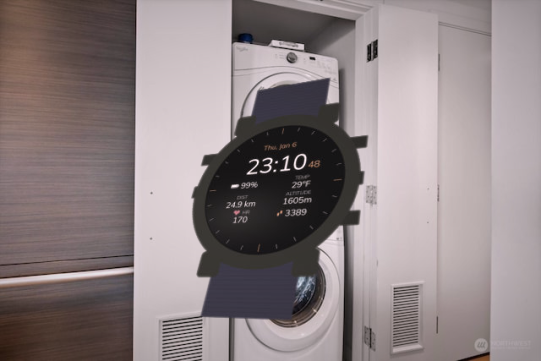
23:10:48
